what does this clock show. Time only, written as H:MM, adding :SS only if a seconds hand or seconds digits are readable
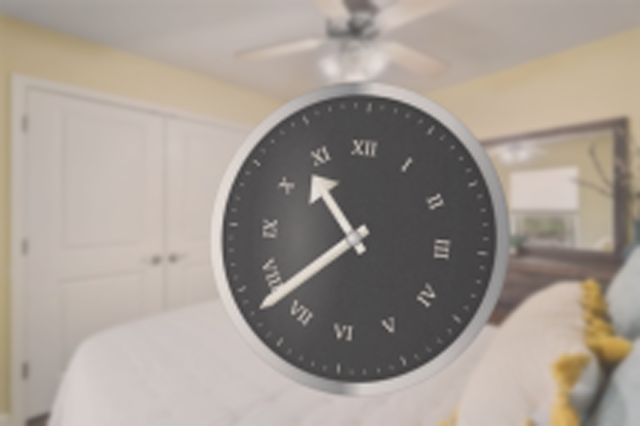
10:38
